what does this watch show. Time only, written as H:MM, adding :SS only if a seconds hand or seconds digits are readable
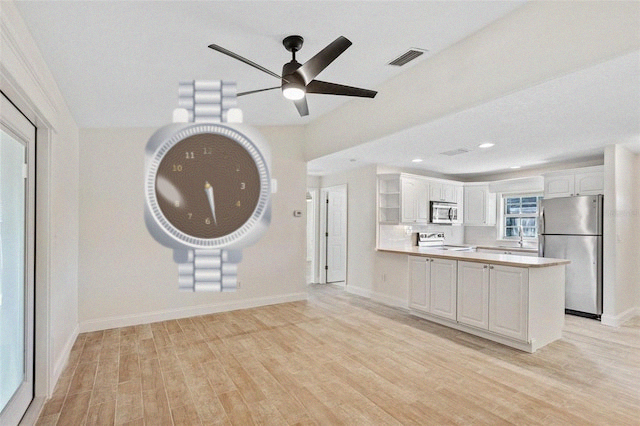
5:28
